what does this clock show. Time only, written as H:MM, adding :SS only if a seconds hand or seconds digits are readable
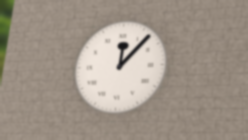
12:07
